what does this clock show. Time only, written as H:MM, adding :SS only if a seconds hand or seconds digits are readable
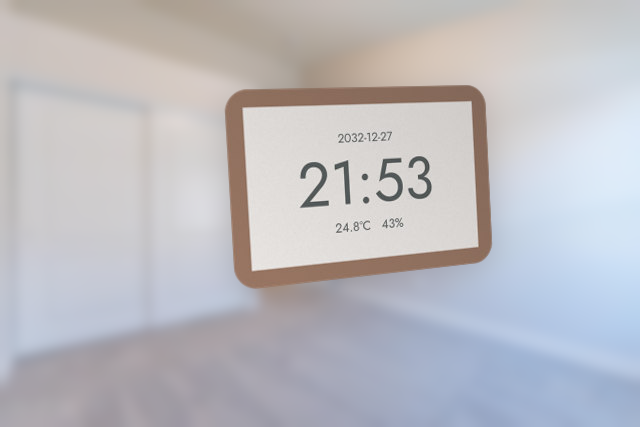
21:53
